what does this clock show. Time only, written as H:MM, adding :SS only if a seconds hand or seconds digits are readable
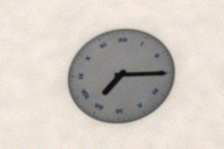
7:15
